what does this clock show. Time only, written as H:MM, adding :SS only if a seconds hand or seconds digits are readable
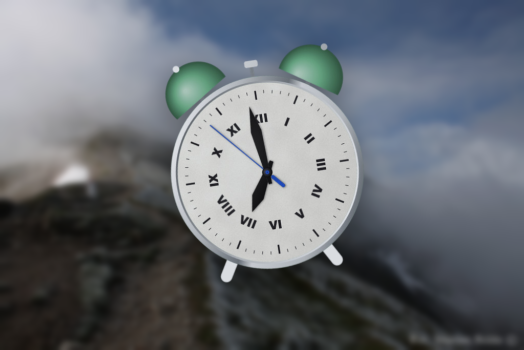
6:58:53
